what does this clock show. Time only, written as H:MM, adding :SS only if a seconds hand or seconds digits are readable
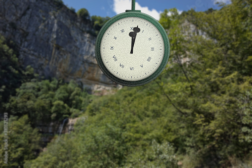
12:02
